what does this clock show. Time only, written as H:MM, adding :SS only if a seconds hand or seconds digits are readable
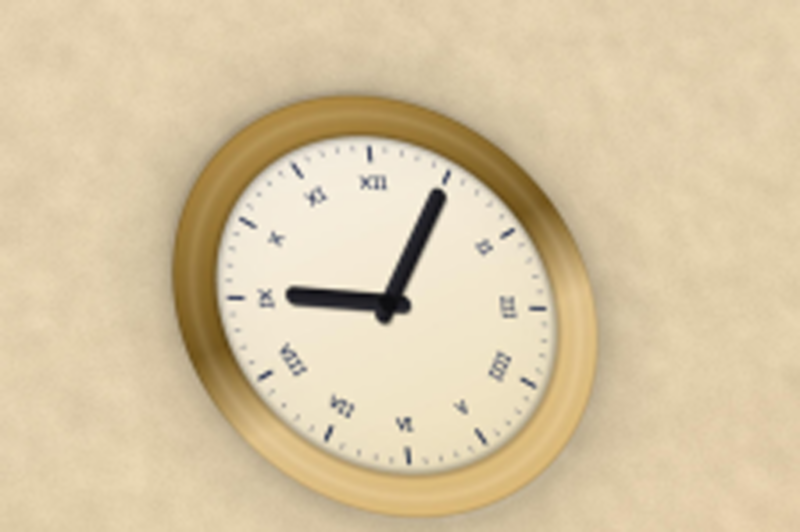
9:05
